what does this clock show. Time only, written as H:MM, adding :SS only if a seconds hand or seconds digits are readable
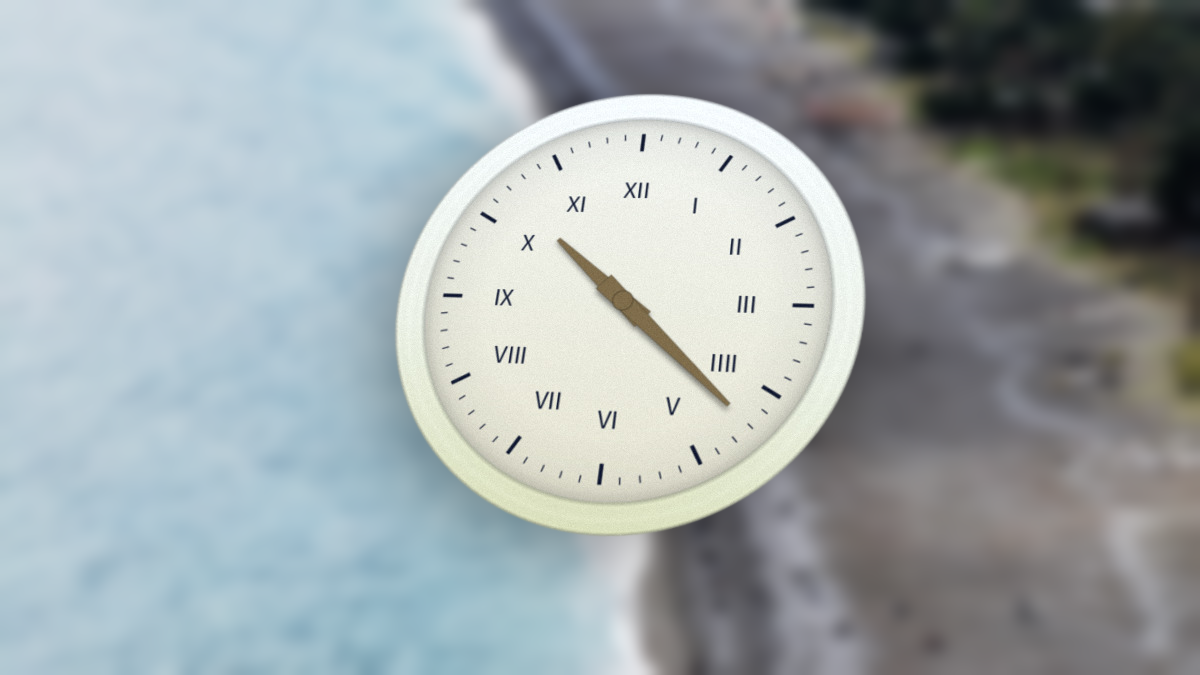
10:22
